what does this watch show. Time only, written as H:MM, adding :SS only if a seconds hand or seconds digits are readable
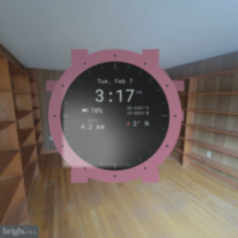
3:17
